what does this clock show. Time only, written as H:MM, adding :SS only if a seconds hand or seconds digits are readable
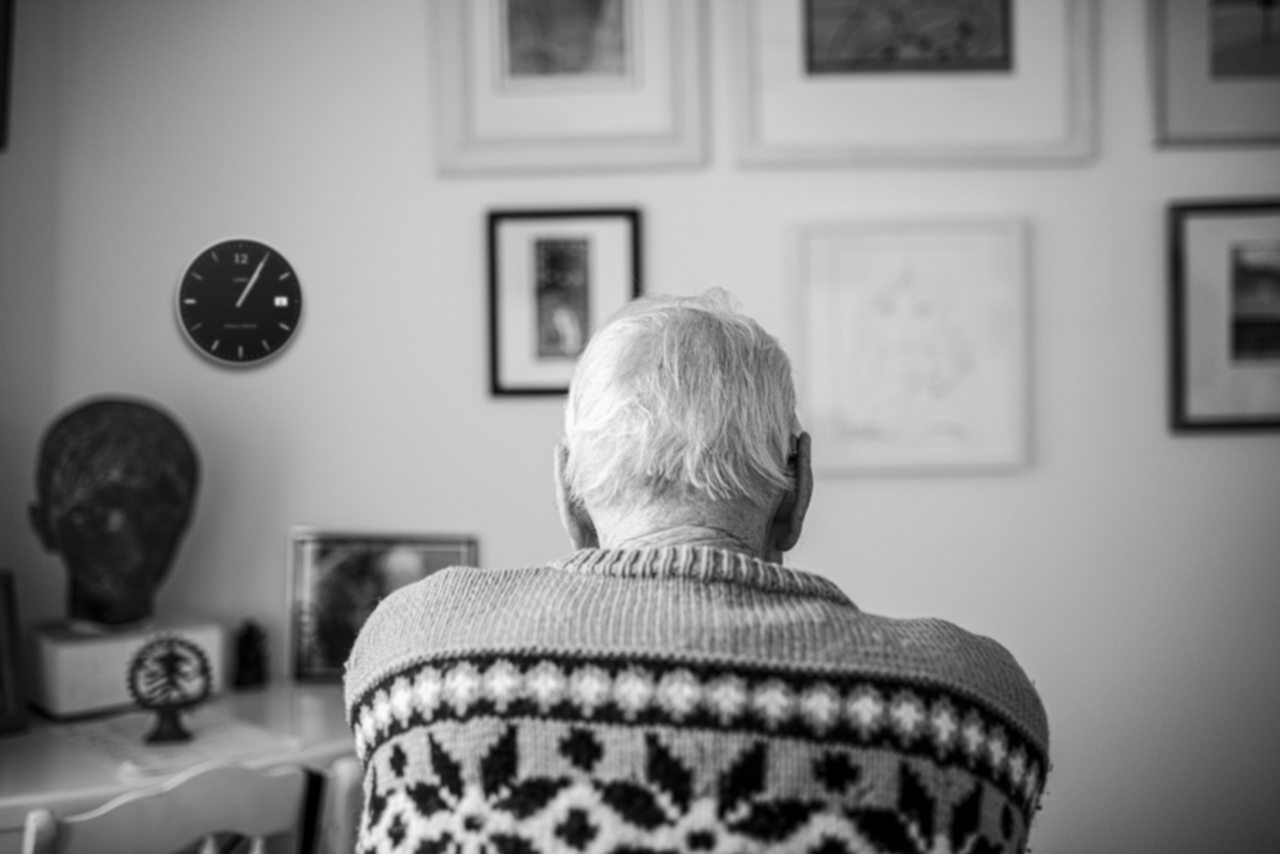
1:05
